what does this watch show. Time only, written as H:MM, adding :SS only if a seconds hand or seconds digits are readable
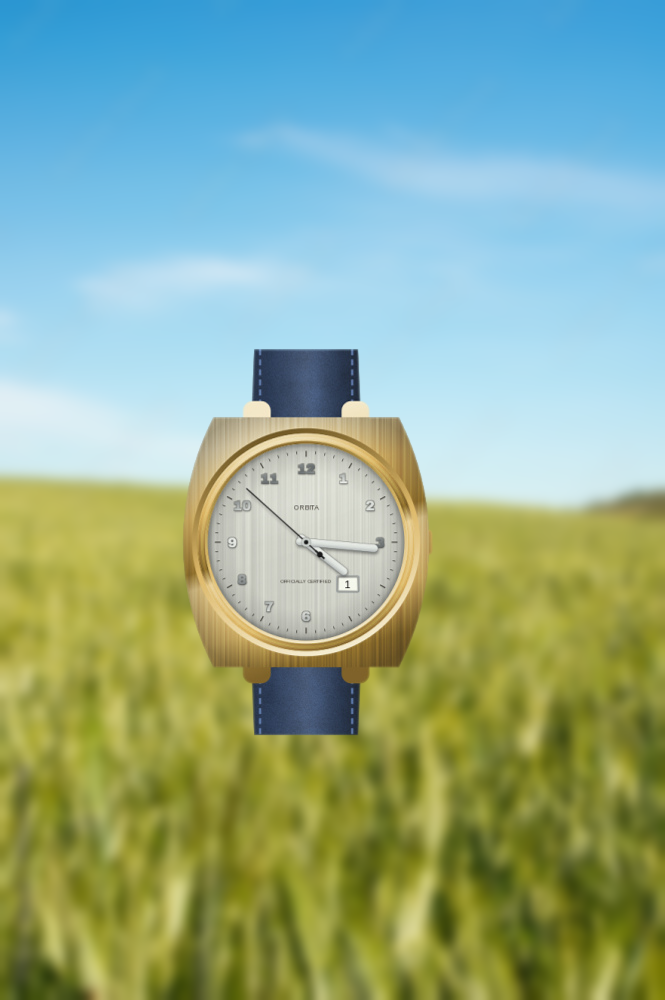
4:15:52
